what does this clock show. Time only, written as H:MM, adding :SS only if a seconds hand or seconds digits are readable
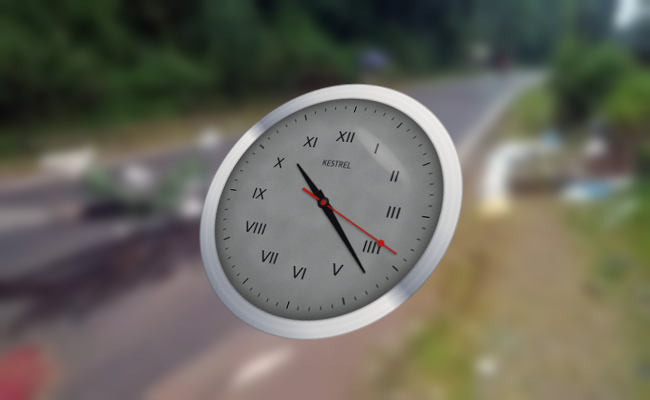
10:22:19
